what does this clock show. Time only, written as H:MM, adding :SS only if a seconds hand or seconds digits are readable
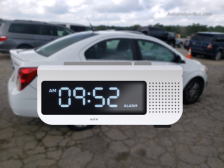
9:52
